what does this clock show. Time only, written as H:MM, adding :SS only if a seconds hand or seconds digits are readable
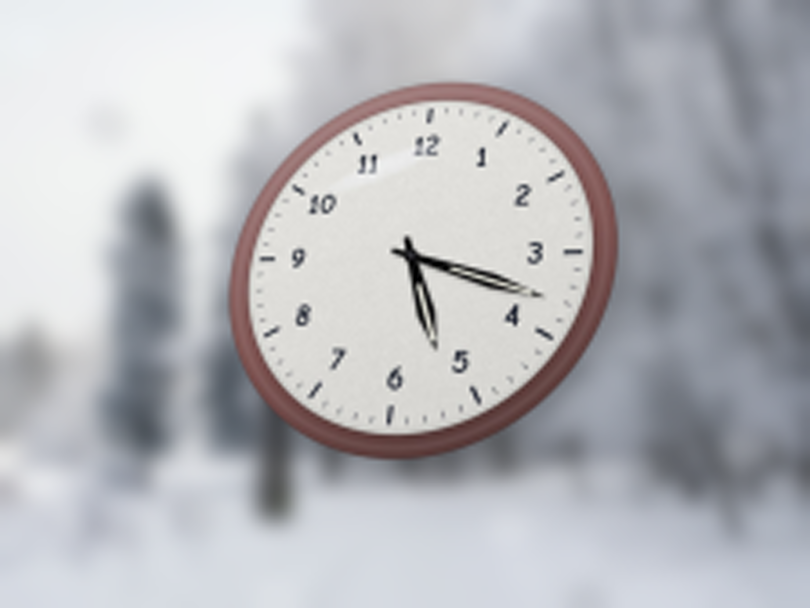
5:18
